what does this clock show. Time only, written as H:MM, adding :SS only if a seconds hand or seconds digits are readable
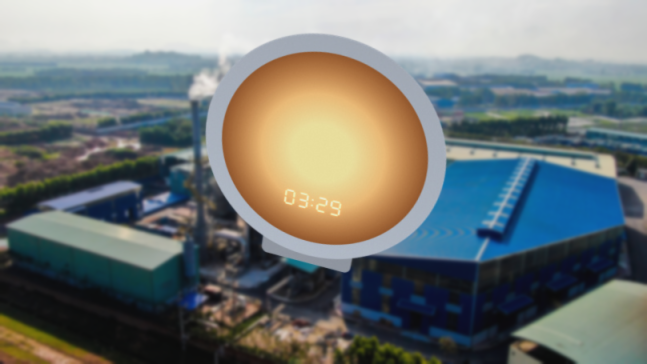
3:29
